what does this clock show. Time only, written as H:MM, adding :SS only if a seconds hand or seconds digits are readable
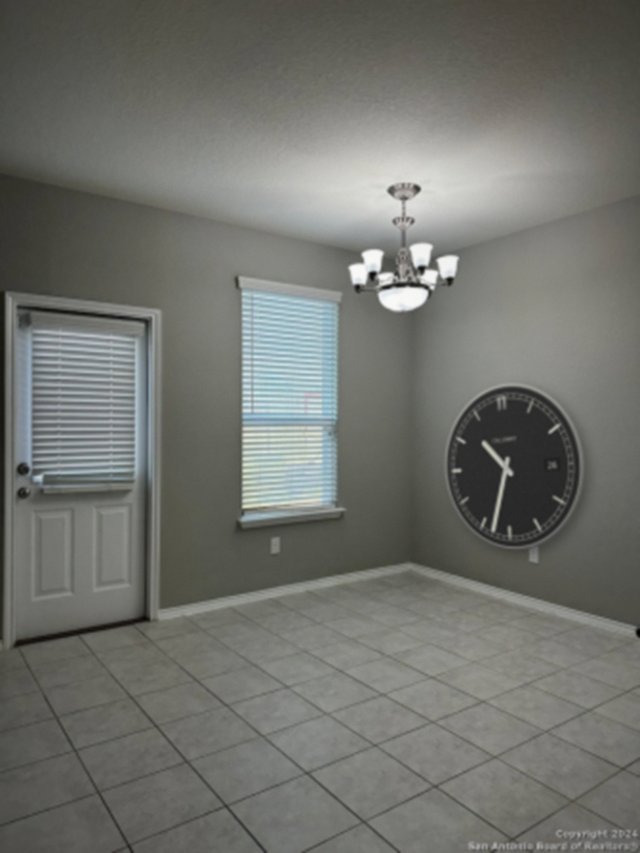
10:33
